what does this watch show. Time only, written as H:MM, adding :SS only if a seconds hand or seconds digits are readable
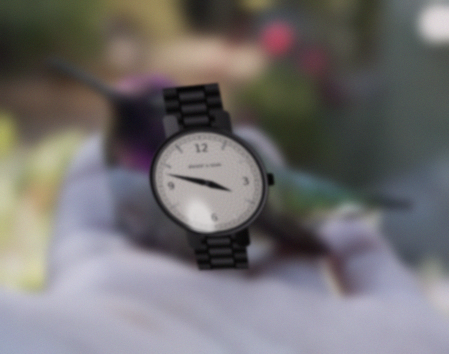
3:48
